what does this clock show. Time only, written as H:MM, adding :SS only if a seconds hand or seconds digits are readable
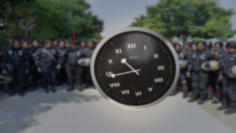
10:44
